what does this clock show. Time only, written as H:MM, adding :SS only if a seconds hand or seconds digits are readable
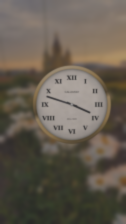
3:48
